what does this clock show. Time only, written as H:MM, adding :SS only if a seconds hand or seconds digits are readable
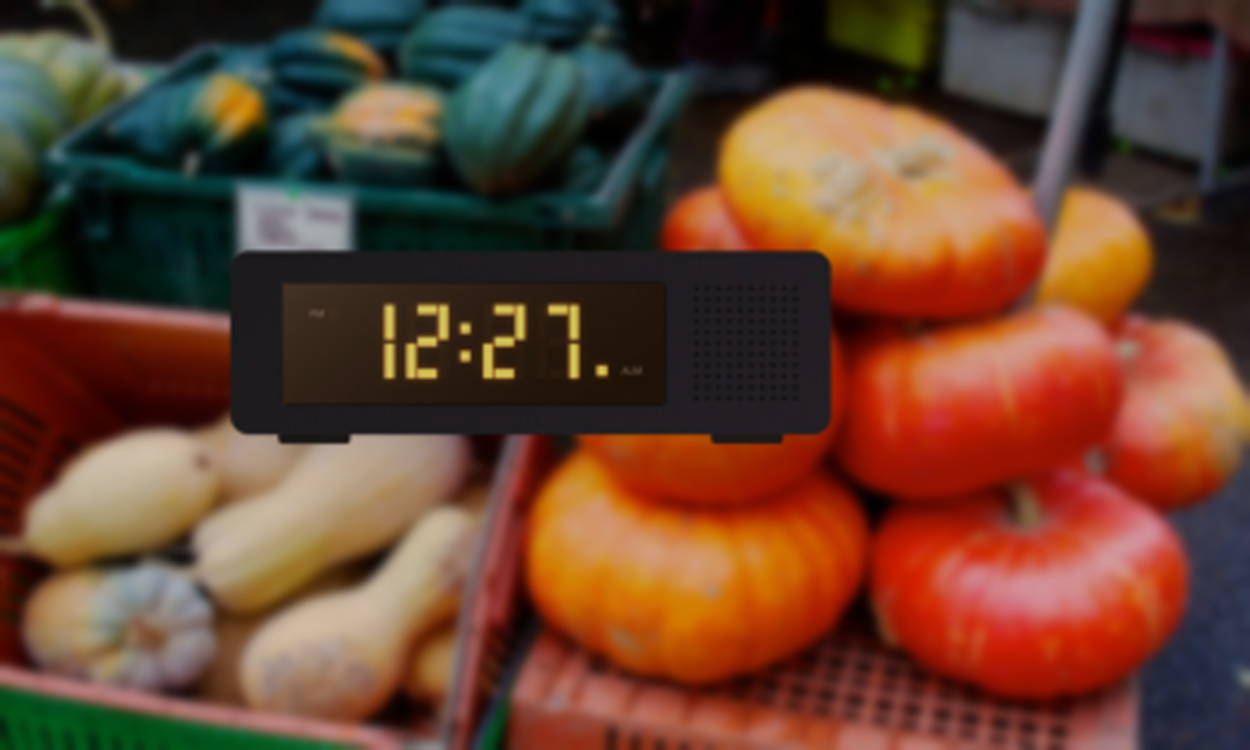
12:27
